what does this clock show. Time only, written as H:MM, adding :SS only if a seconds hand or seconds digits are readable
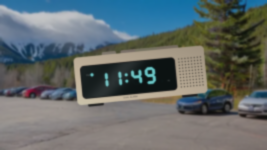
11:49
